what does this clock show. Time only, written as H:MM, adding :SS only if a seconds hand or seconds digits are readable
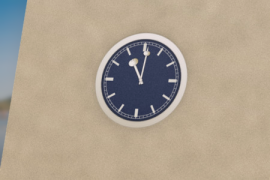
11:01
